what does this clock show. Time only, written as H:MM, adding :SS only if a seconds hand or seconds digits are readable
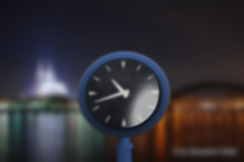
10:42
